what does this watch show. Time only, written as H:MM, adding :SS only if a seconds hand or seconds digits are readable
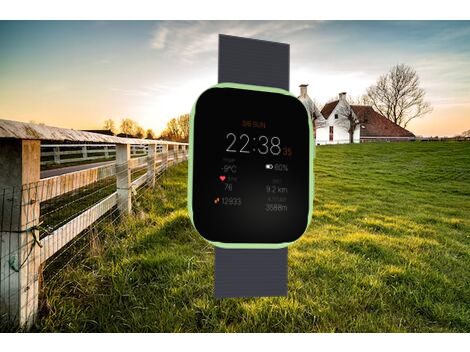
22:38:35
